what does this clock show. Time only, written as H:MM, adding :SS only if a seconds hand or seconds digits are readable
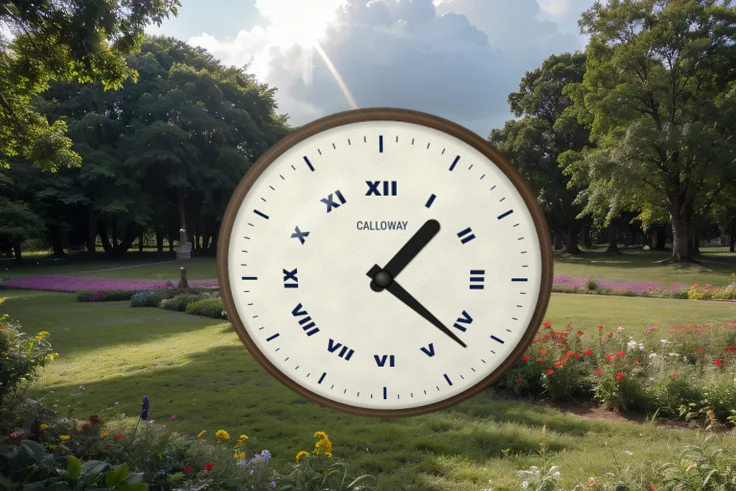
1:22
